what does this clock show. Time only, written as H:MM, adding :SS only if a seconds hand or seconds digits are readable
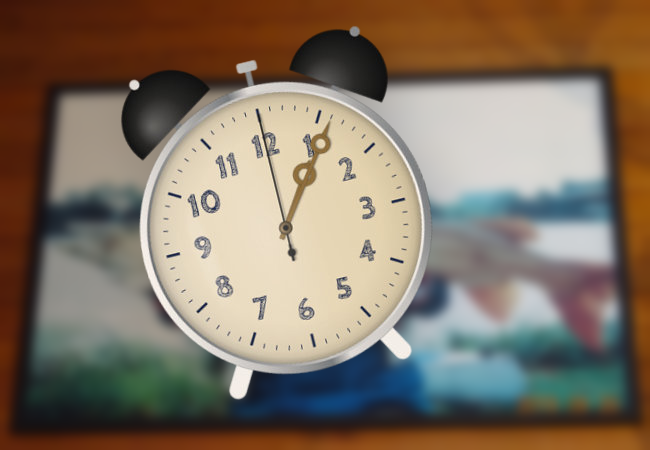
1:06:00
